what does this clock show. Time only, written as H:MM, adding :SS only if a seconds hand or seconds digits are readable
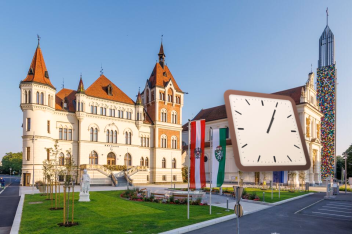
1:05
